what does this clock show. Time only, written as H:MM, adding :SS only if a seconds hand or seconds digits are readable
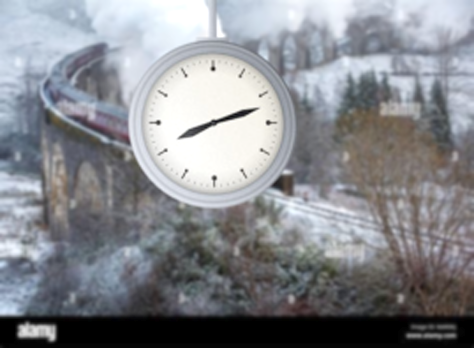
8:12
